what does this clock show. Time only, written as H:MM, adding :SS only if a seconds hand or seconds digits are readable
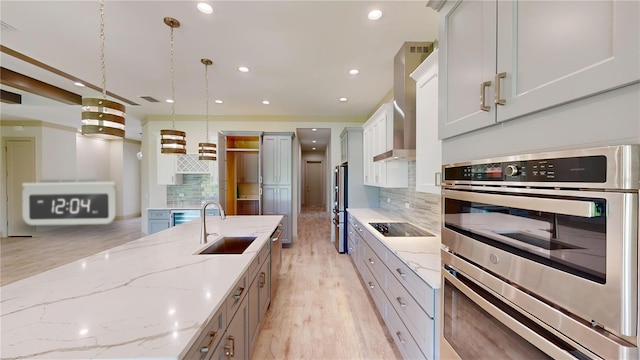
12:04
